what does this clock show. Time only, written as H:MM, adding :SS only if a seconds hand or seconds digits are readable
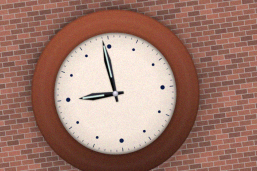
8:59
